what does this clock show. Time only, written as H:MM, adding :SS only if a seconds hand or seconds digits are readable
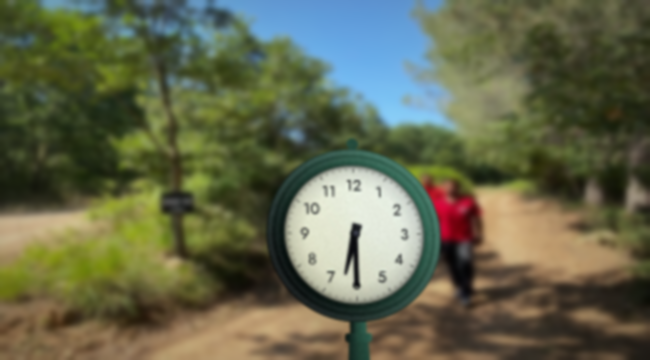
6:30
